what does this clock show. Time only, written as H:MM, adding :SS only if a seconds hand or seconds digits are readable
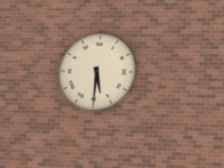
5:30
